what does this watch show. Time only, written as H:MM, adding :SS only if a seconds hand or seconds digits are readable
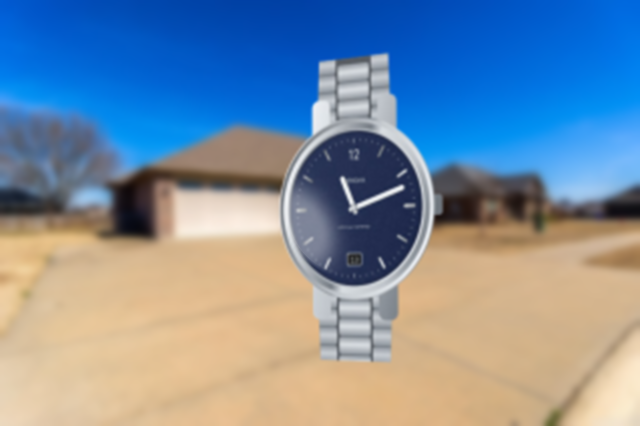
11:12
